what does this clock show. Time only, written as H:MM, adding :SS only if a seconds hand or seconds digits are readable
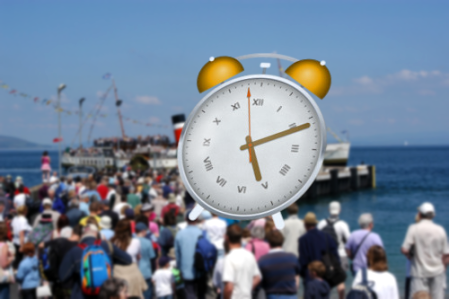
5:10:58
